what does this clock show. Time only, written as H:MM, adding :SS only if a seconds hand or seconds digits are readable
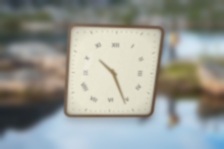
10:26
